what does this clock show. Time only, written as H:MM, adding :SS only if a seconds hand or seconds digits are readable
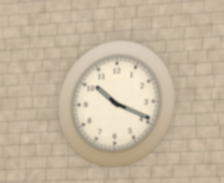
10:19
